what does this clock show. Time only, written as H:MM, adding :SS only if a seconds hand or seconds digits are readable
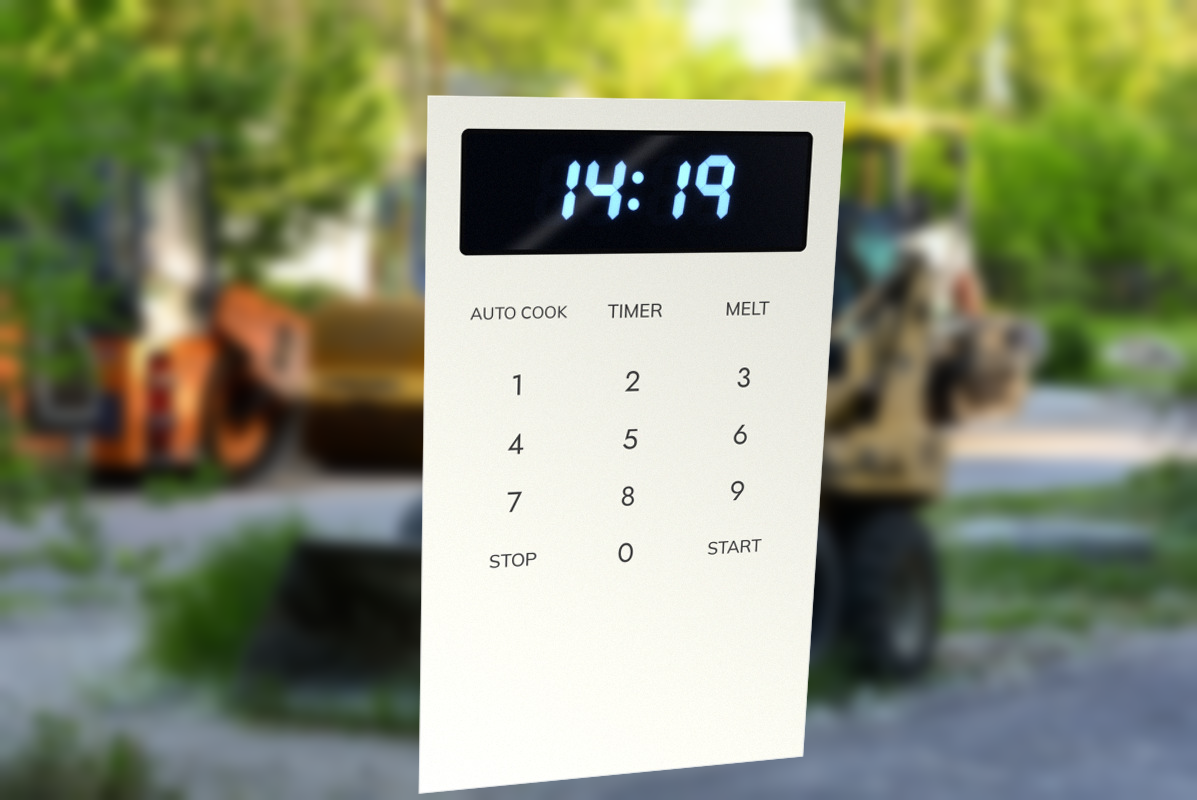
14:19
